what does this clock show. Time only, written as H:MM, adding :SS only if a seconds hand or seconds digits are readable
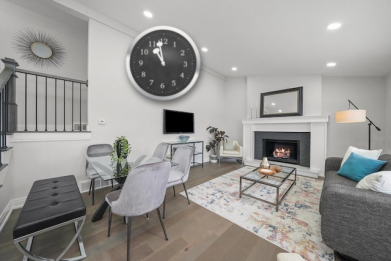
10:58
